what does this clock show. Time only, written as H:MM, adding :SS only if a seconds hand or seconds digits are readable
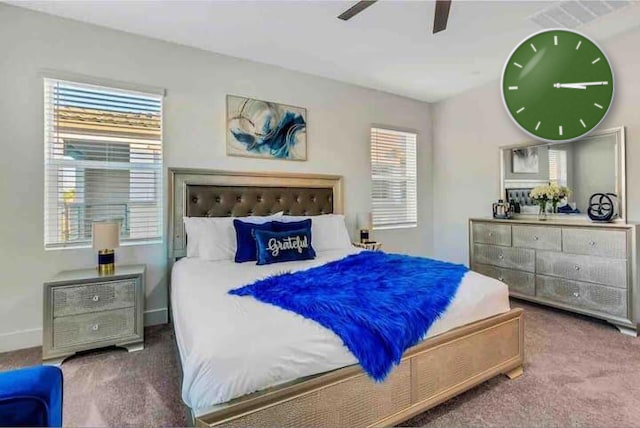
3:15
